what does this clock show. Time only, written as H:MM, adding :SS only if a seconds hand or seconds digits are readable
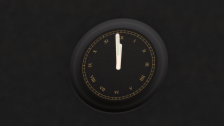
11:59
